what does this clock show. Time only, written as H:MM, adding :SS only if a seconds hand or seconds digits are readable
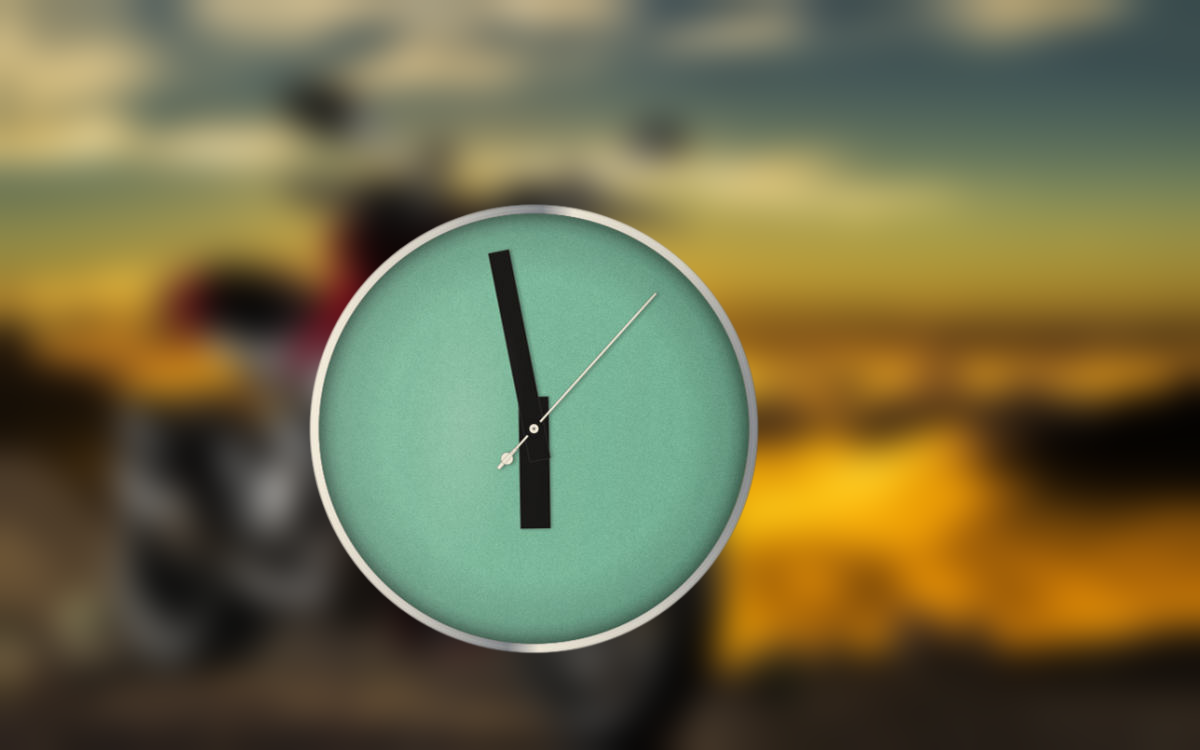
5:58:07
